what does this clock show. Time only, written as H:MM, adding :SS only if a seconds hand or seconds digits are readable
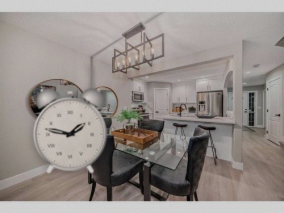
1:47
